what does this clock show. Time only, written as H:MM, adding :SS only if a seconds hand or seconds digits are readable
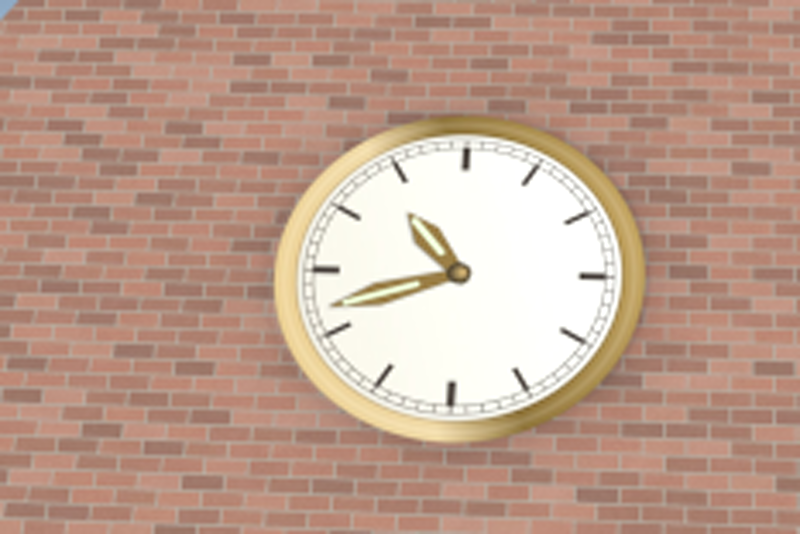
10:42
